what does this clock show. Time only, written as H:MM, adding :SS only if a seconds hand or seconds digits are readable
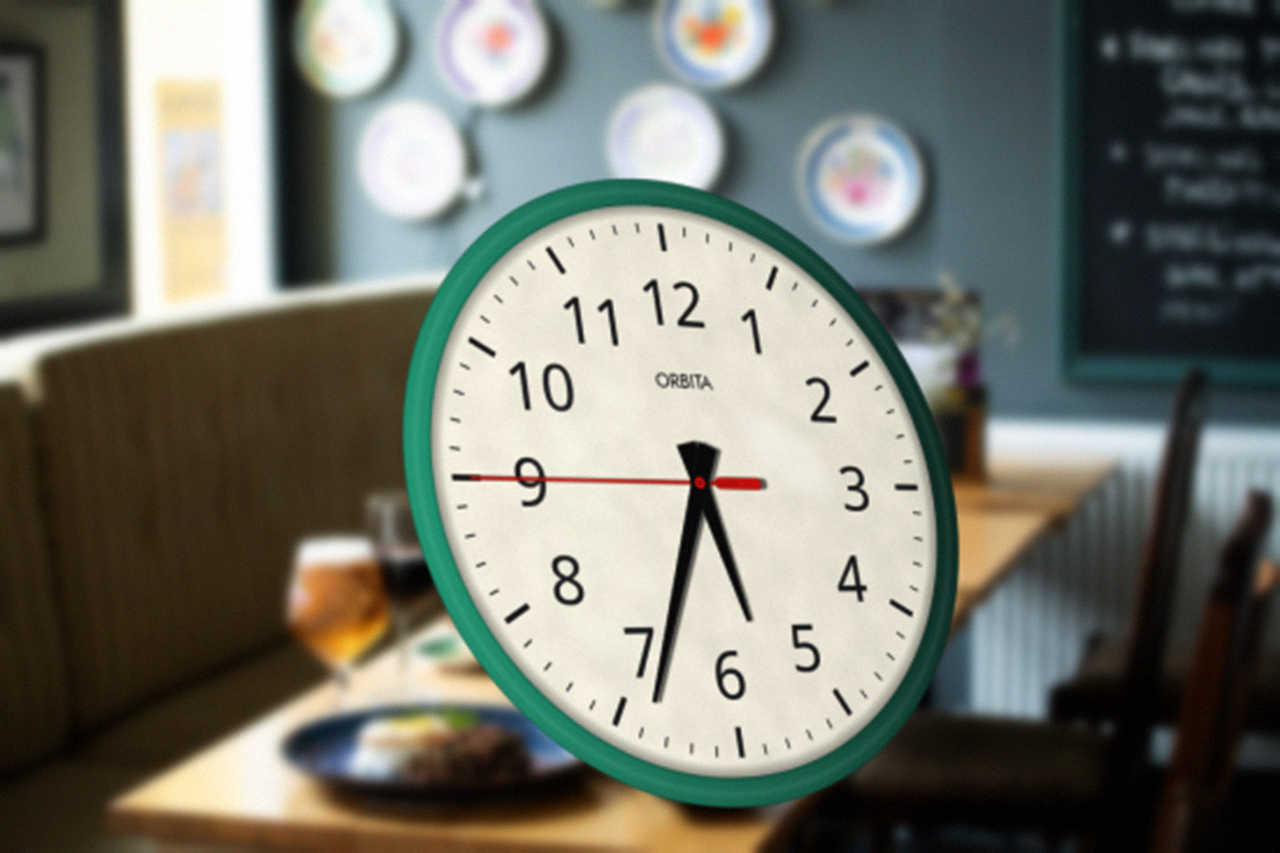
5:33:45
